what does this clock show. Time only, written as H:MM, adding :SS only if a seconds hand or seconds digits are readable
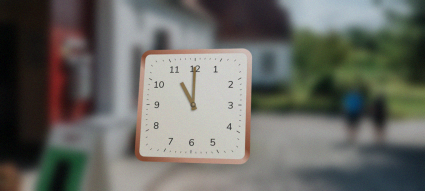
11:00
